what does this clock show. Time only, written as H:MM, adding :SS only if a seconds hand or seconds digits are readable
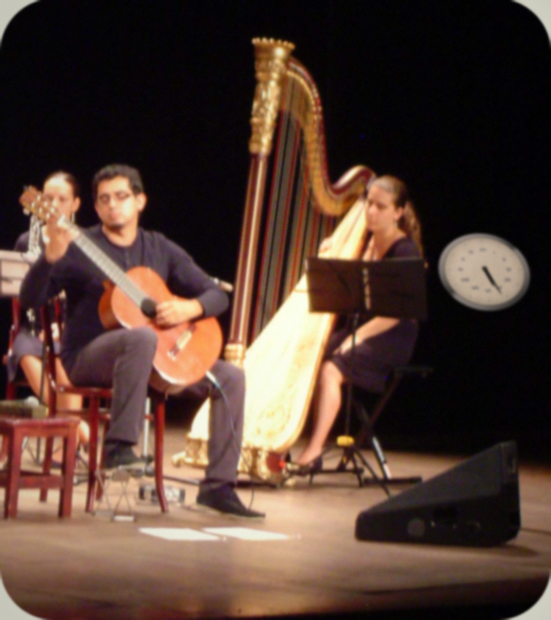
5:26
